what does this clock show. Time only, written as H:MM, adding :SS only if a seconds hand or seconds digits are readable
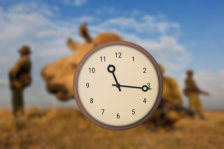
11:16
